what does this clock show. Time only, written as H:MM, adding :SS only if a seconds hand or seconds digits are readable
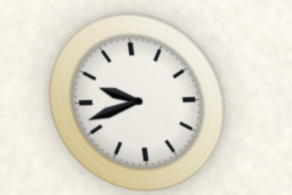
9:42
